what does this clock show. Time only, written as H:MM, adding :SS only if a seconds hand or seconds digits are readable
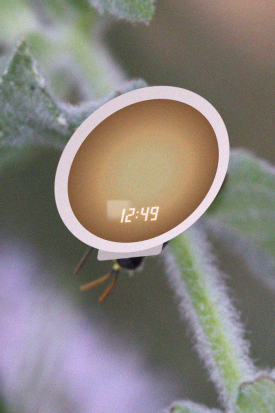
12:49
